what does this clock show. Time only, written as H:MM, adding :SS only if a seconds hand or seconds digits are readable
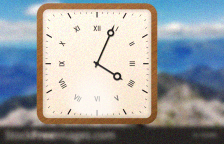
4:04
